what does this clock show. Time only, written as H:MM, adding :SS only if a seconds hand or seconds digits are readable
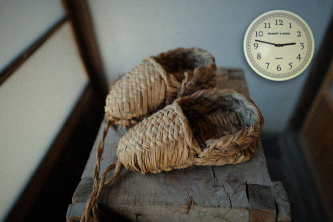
2:47
